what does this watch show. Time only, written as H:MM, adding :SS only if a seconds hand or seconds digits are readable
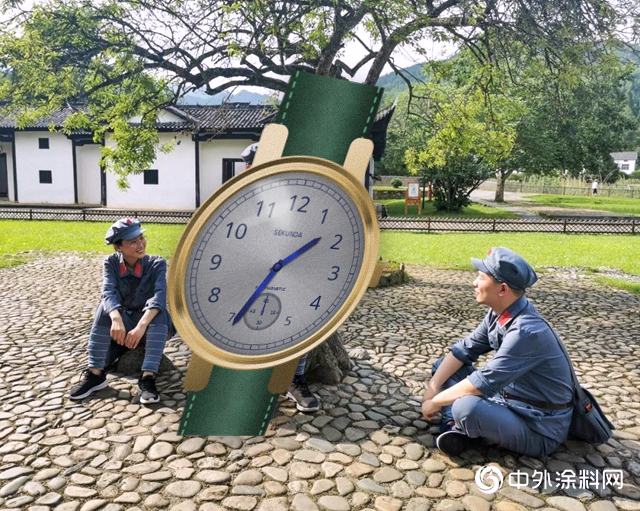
1:34
